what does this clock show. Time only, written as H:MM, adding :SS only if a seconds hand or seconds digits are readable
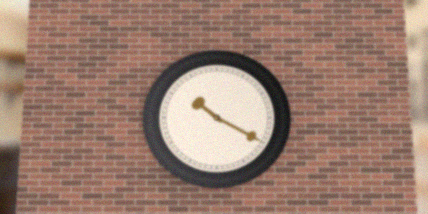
10:20
